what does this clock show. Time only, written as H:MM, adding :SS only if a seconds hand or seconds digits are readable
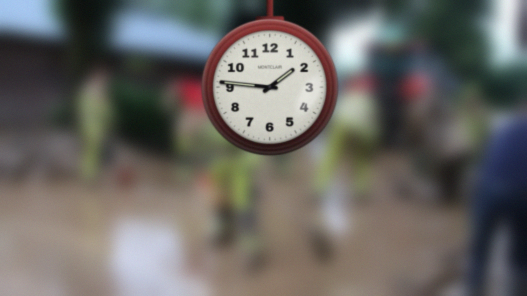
1:46
